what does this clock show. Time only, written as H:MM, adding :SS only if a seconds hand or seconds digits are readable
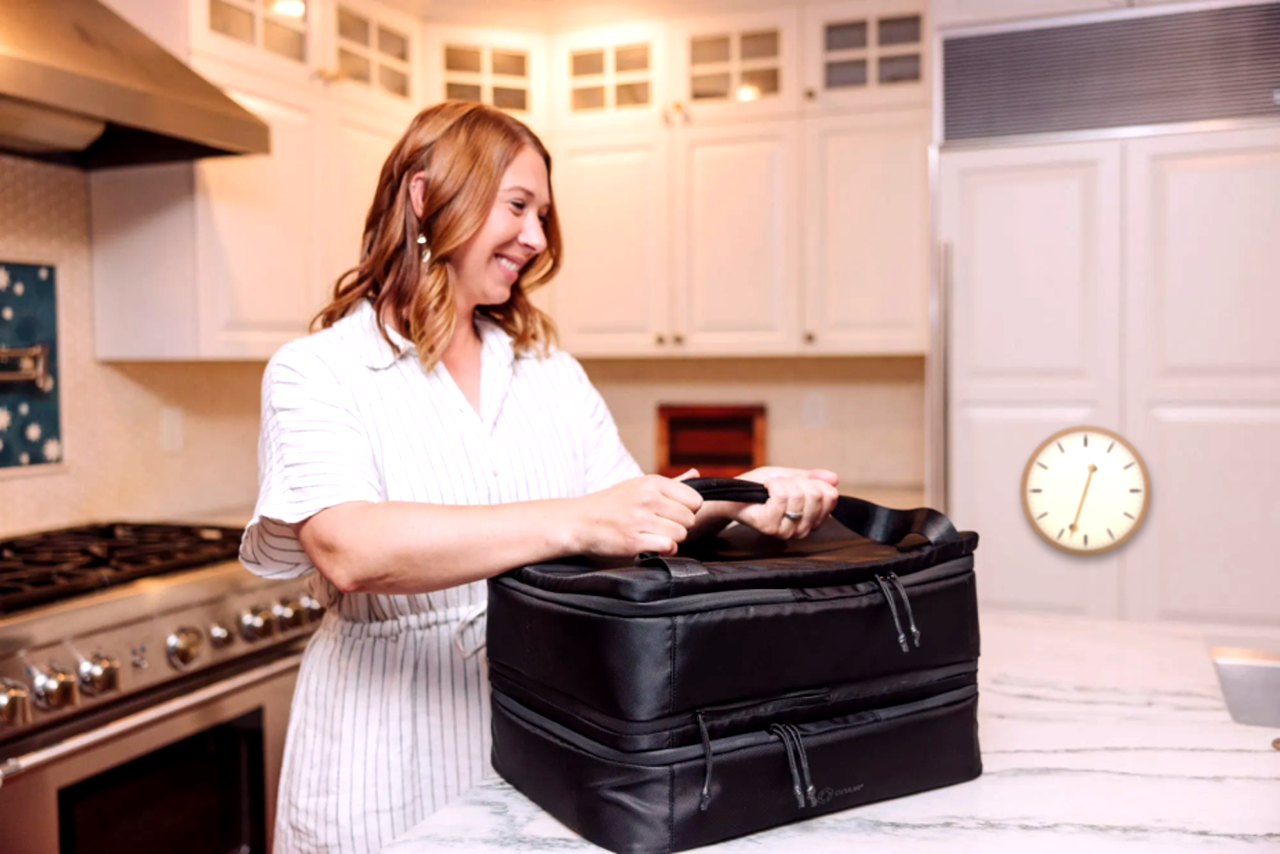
12:33
